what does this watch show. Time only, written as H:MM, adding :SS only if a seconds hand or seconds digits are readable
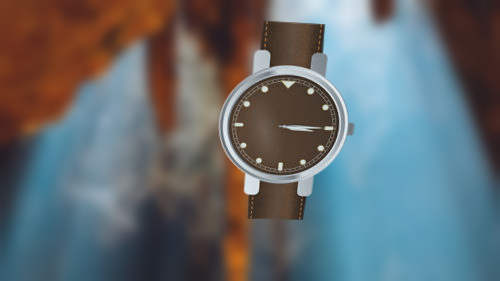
3:15
